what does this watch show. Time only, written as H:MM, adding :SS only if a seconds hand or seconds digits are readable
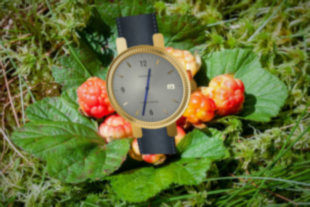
12:33
